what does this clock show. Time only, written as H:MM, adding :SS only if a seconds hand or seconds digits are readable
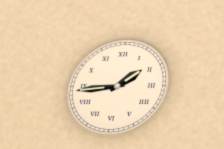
1:44
